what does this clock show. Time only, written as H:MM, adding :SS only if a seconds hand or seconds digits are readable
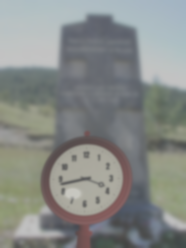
3:43
